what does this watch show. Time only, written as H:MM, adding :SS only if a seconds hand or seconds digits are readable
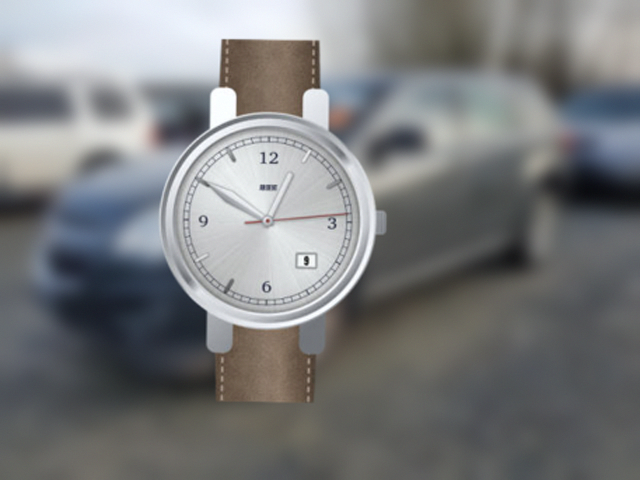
12:50:14
